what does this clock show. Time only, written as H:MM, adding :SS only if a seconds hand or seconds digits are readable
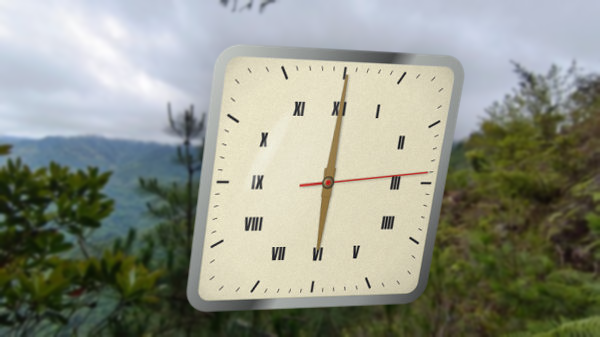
6:00:14
